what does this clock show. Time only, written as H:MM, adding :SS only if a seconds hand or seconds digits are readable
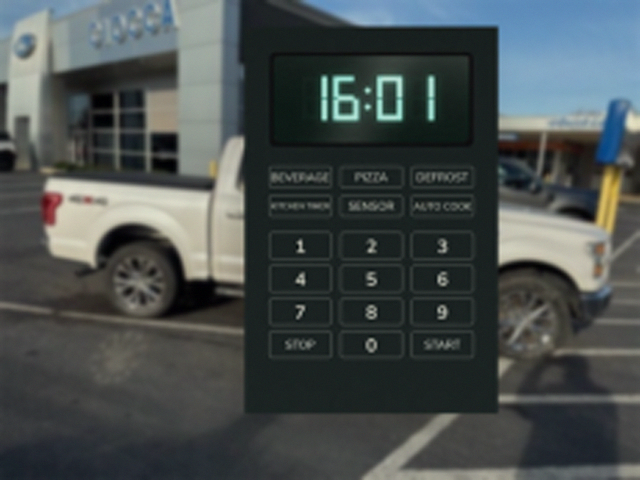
16:01
